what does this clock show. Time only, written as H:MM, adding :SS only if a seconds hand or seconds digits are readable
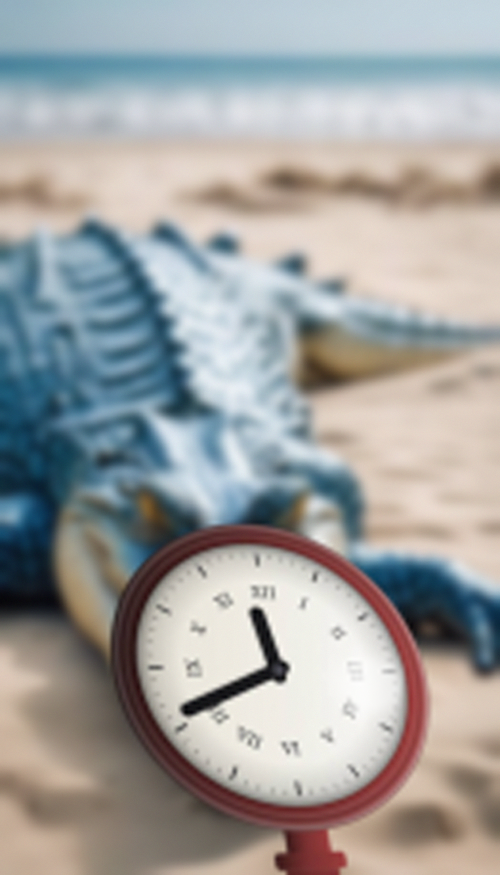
11:41
